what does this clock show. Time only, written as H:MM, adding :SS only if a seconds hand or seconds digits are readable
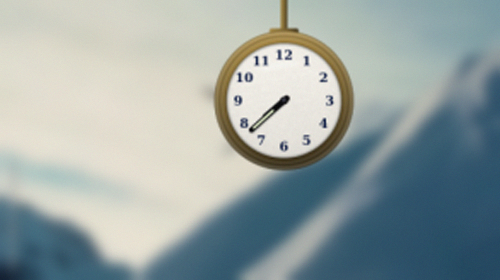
7:38
